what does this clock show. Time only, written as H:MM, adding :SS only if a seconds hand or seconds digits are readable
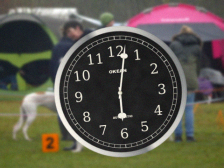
6:02
